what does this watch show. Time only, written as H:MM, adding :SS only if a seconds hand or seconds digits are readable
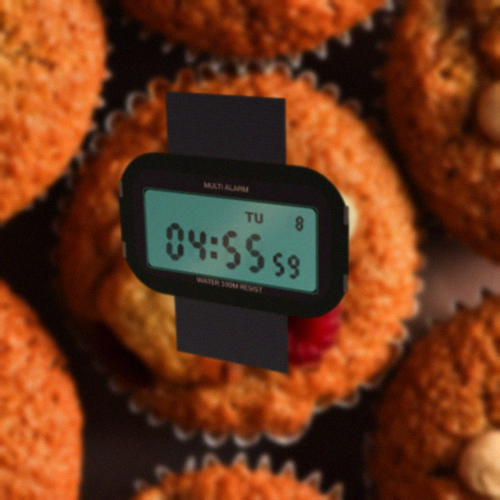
4:55:59
